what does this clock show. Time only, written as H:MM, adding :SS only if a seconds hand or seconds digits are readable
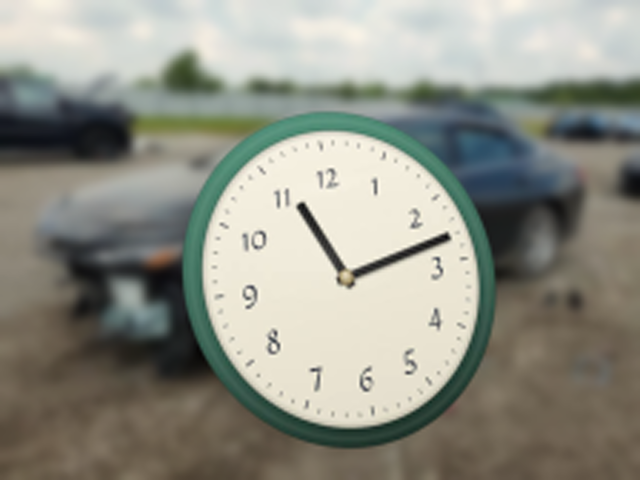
11:13
